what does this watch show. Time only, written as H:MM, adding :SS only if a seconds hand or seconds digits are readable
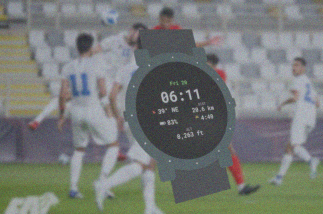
6:11
